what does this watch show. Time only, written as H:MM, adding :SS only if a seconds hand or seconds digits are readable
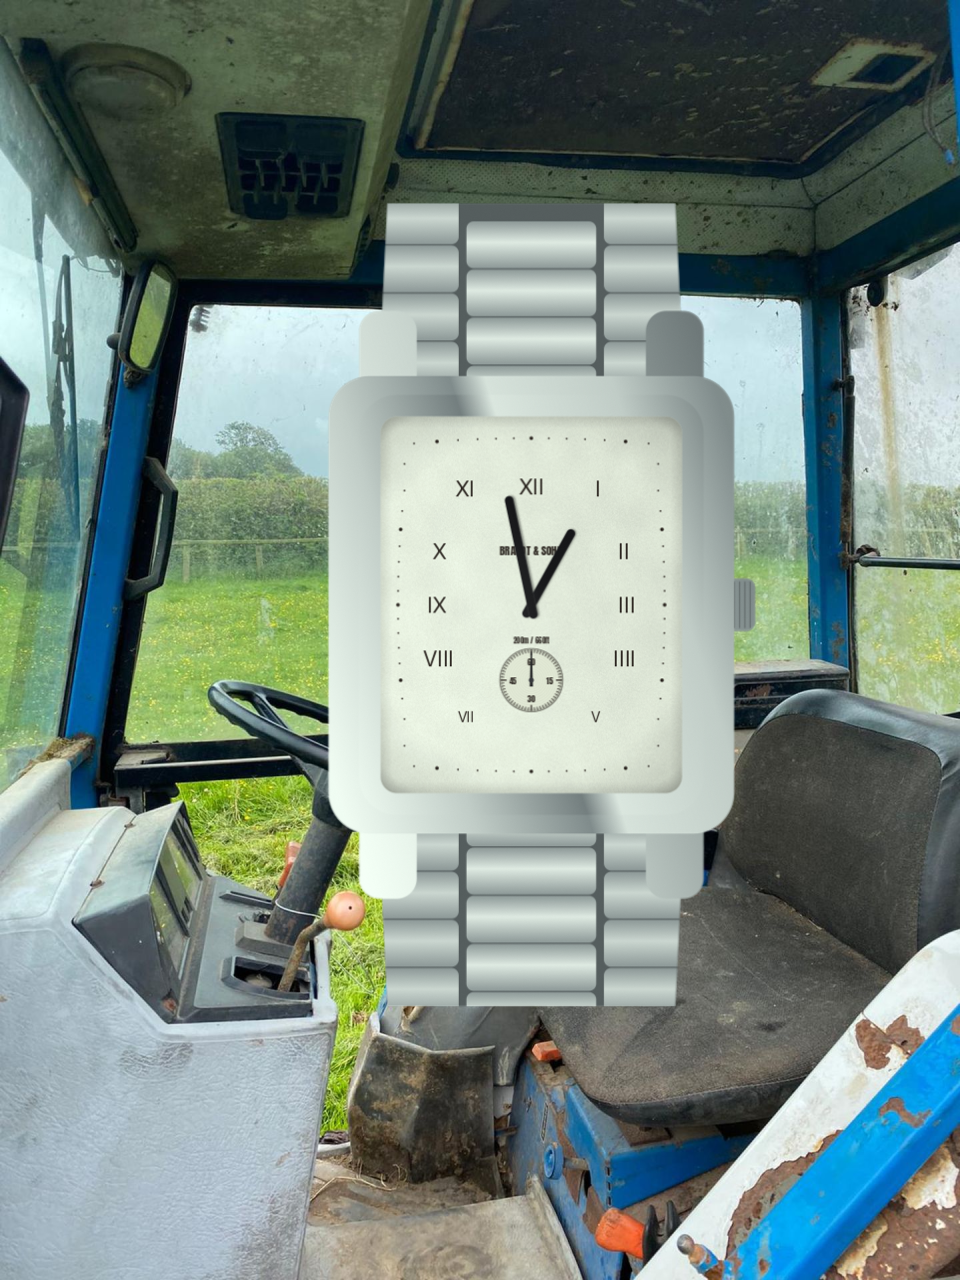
12:58
